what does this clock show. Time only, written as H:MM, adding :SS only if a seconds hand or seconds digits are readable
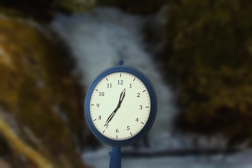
12:36
